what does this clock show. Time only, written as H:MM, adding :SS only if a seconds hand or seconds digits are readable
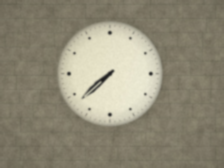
7:38
